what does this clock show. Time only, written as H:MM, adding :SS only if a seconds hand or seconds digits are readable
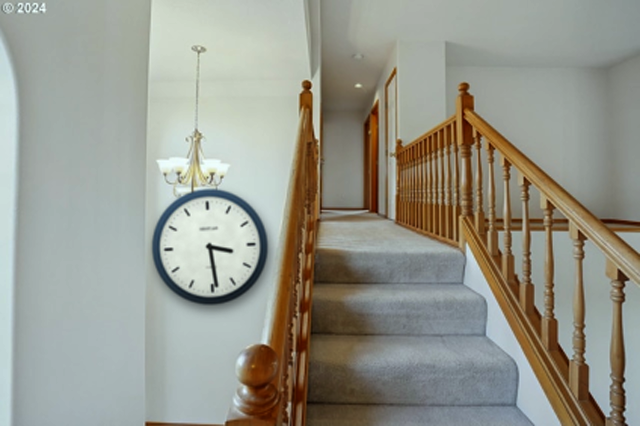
3:29
